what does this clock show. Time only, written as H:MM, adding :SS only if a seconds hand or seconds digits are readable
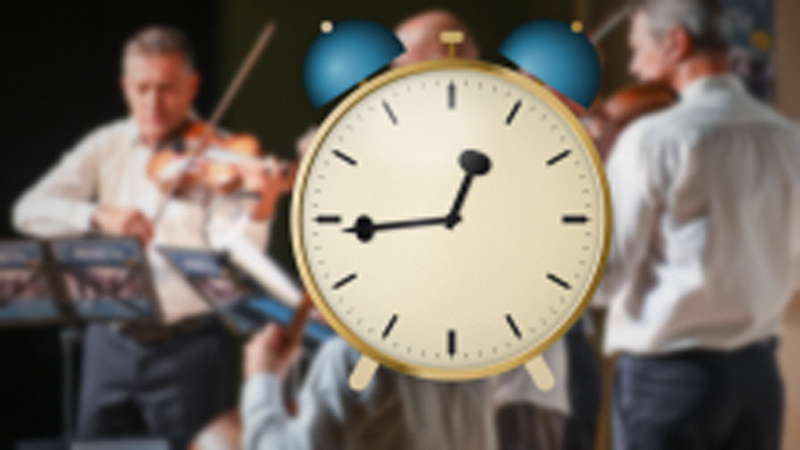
12:44
